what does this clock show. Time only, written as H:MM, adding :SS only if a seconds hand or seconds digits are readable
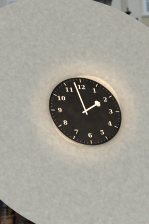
1:58
